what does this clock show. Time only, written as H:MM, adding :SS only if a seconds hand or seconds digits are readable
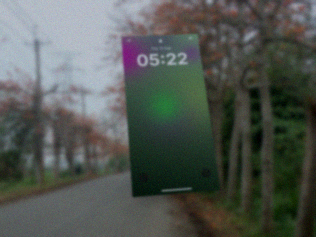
5:22
